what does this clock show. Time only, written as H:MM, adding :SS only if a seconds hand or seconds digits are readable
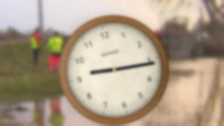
9:16
